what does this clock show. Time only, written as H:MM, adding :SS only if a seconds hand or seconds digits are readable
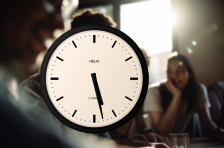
5:28
